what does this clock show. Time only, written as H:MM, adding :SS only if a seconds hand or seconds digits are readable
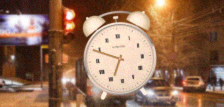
6:49
